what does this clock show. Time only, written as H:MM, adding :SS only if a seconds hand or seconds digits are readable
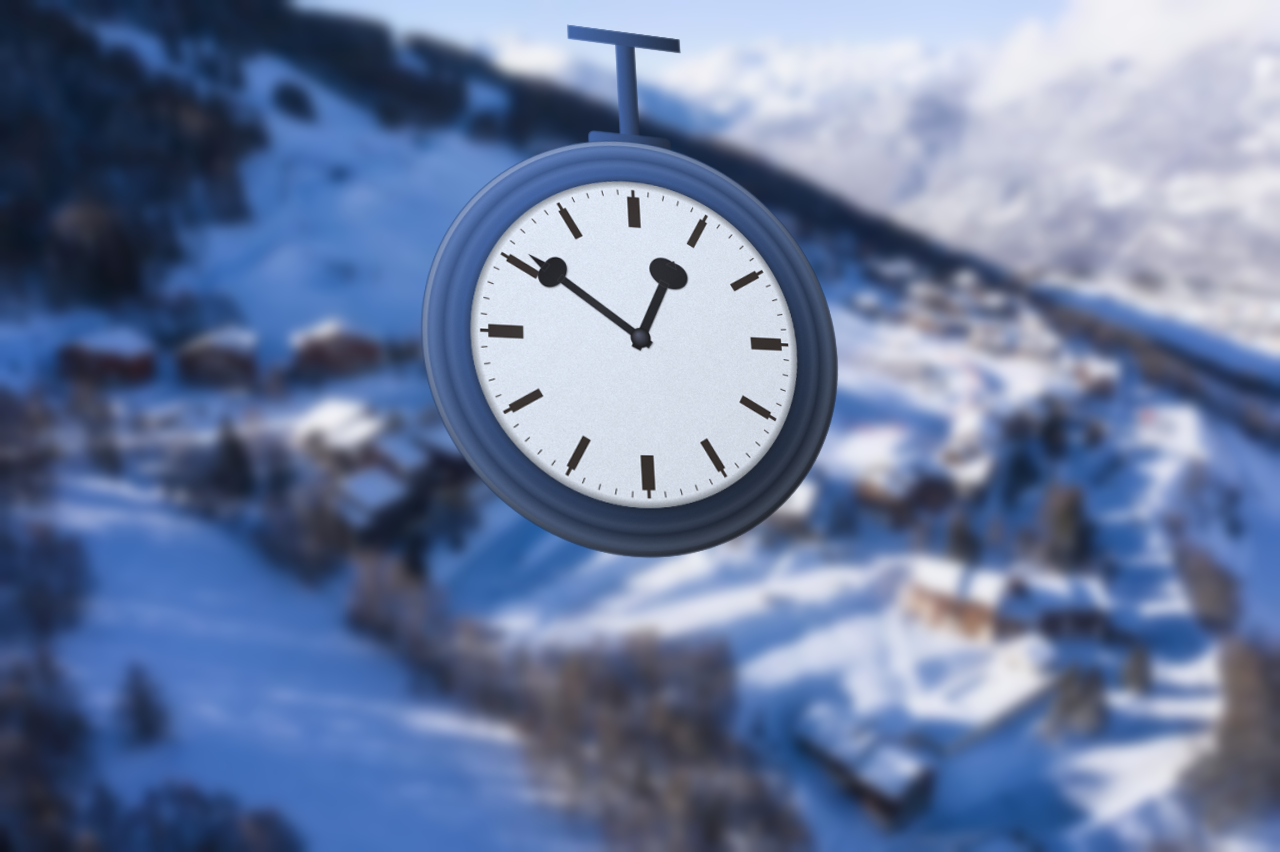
12:51
